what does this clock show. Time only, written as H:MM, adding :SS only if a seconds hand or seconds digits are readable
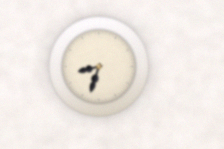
8:33
